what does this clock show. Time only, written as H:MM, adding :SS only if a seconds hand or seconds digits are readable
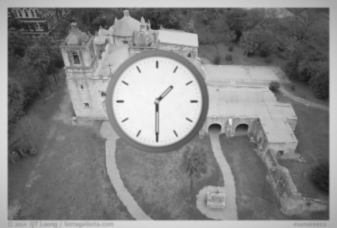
1:30
